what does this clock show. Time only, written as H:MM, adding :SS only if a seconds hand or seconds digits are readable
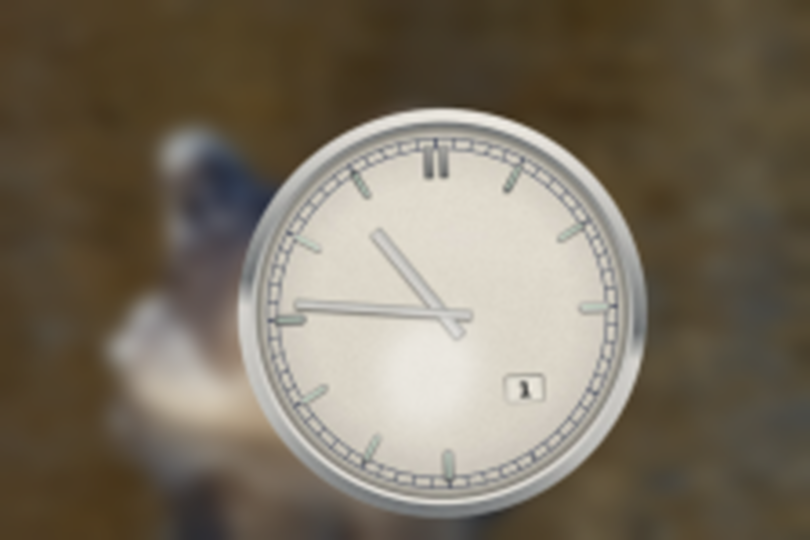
10:46
